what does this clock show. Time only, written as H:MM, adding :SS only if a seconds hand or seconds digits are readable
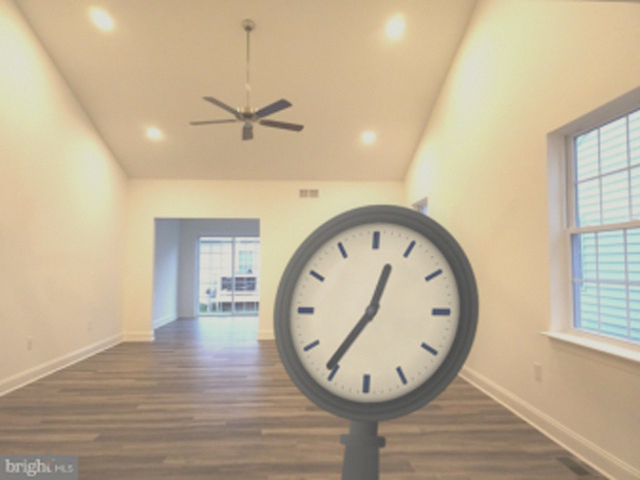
12:36
